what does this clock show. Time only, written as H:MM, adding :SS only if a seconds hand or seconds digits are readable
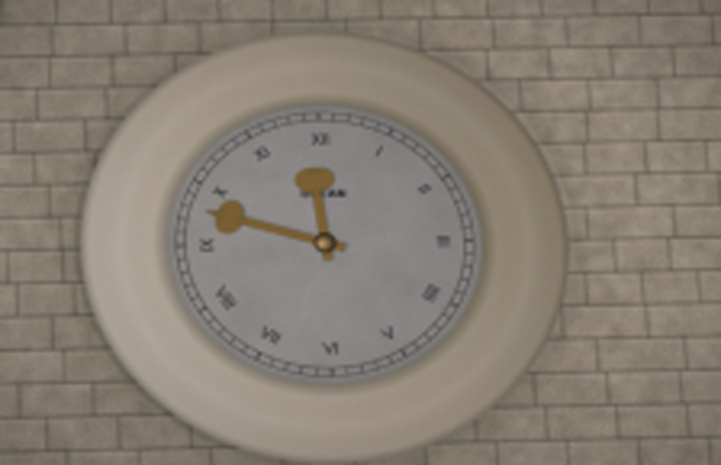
11:48
